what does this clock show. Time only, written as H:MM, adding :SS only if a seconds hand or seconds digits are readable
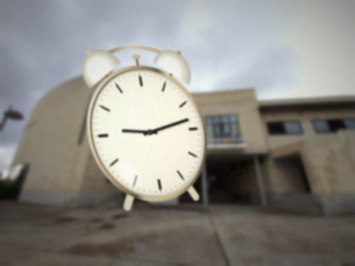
9:13
